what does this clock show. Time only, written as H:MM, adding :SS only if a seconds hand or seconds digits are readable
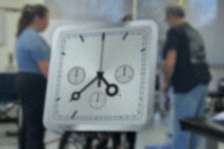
4:38
